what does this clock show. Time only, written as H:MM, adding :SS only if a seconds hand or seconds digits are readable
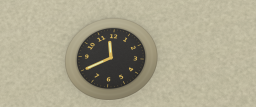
11:40
